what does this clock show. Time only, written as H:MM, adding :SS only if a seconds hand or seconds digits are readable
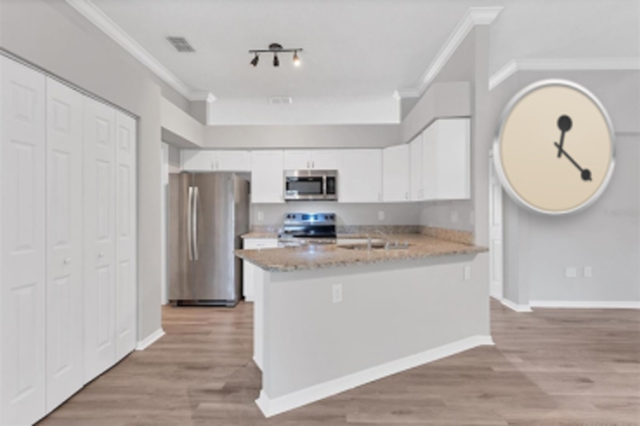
12:22
